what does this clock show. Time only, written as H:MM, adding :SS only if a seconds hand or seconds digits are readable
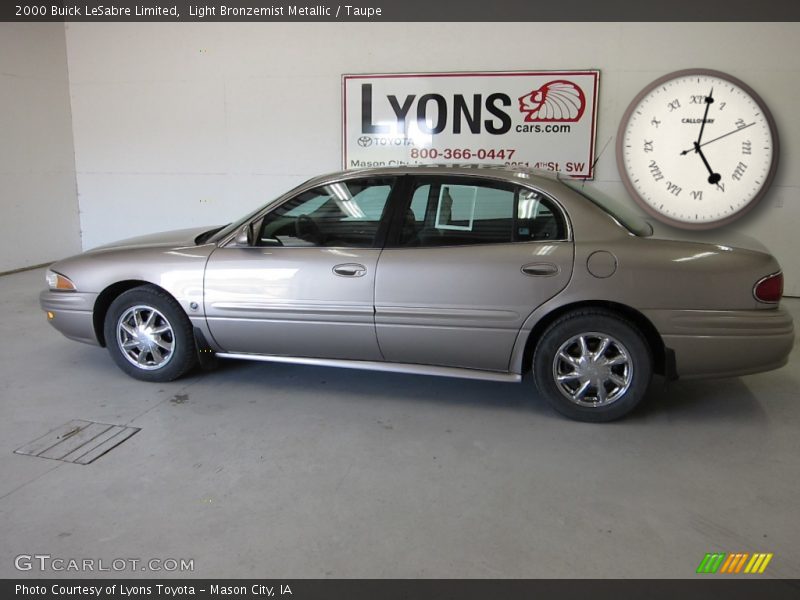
5:02:11
